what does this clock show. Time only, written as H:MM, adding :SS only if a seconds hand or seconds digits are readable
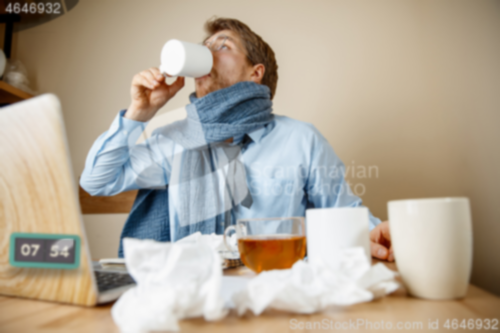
7:54
